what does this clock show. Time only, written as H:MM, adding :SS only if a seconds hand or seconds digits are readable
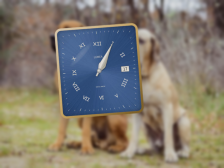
1:05
